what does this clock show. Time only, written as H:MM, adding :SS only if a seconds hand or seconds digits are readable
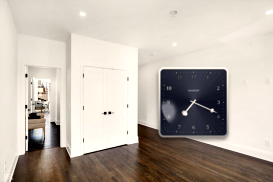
7:19
